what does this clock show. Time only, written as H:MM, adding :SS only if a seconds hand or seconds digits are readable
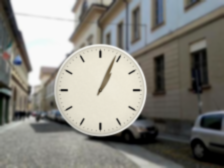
1:04
